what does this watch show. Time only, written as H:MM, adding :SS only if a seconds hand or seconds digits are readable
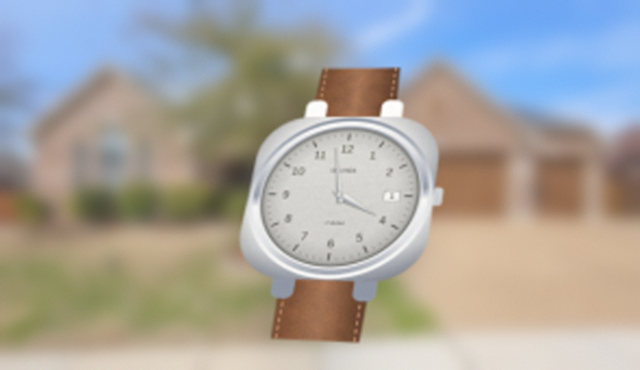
3:58
